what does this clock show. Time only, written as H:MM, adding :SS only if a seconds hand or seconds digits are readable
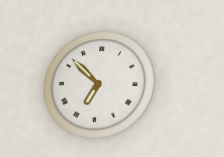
6:52
